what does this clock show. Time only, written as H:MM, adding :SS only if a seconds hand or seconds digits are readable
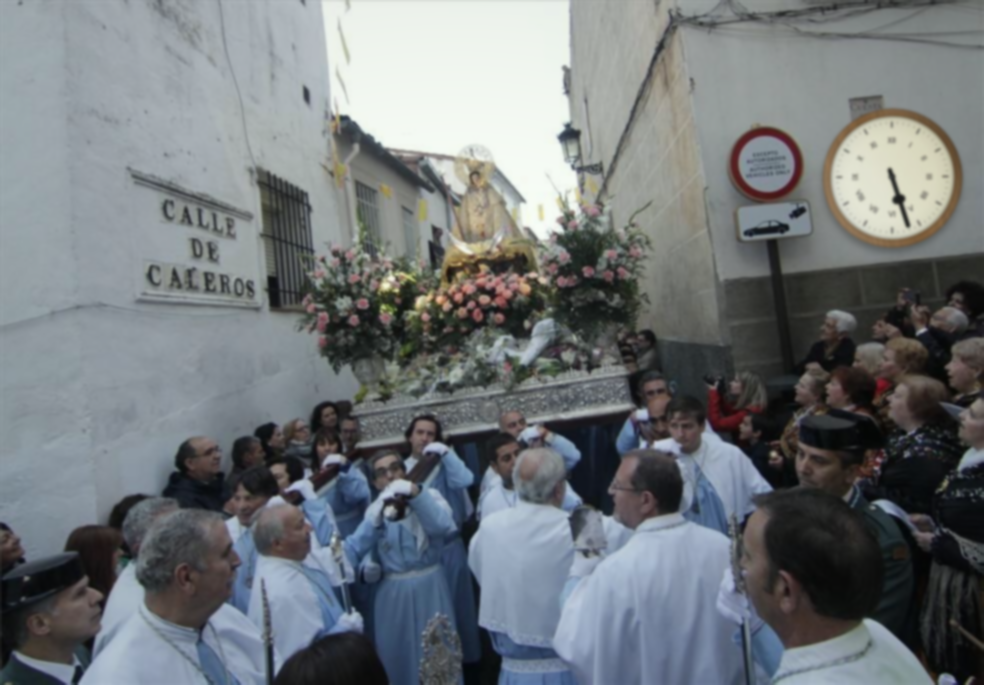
5:27
